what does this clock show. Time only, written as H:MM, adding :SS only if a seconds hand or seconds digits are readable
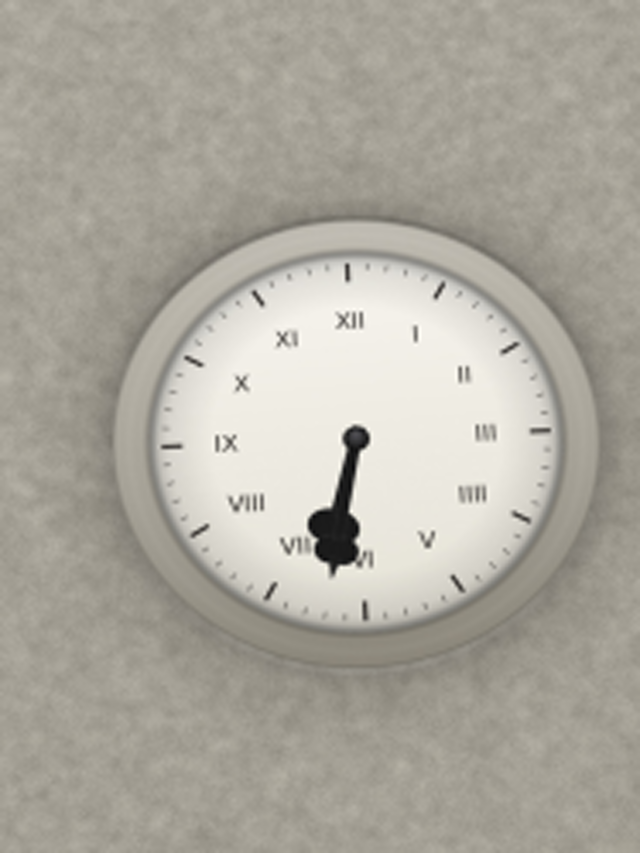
6:32
